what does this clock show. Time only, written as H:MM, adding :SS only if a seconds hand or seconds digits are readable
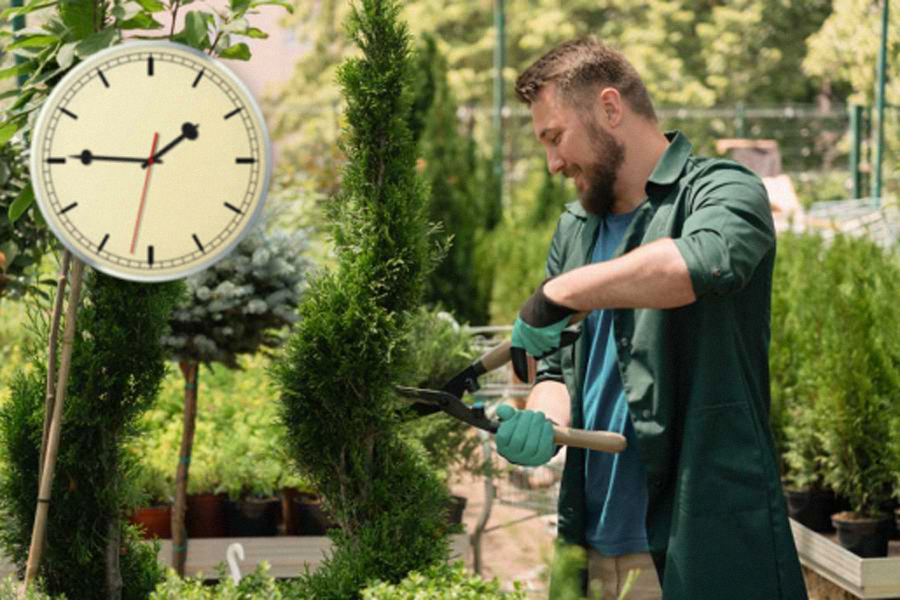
1:45:32
